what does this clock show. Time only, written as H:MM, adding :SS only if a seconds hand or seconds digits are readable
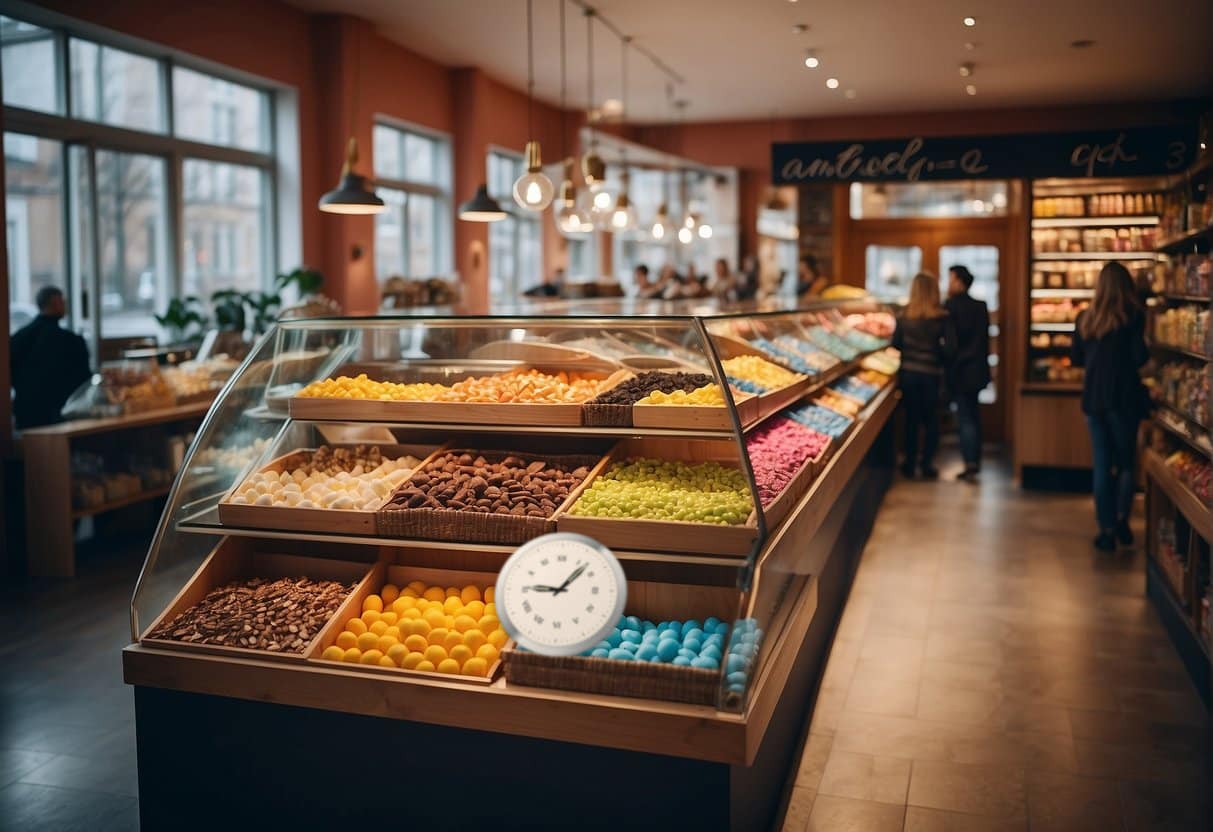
9:07
